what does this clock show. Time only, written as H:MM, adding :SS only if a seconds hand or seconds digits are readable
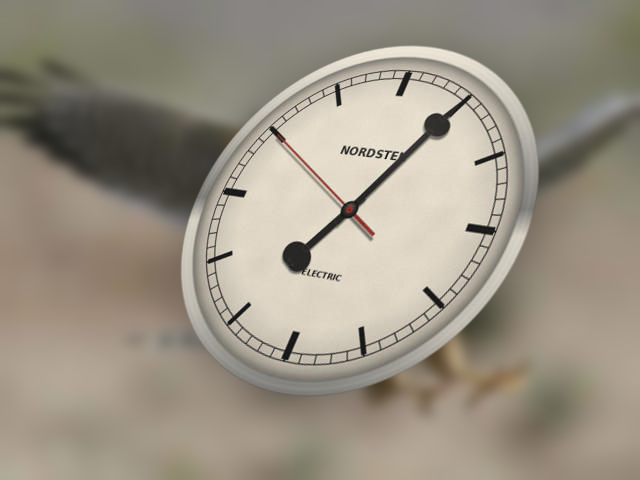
7:04:50
